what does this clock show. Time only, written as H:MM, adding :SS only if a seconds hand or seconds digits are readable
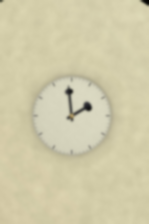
1:59
